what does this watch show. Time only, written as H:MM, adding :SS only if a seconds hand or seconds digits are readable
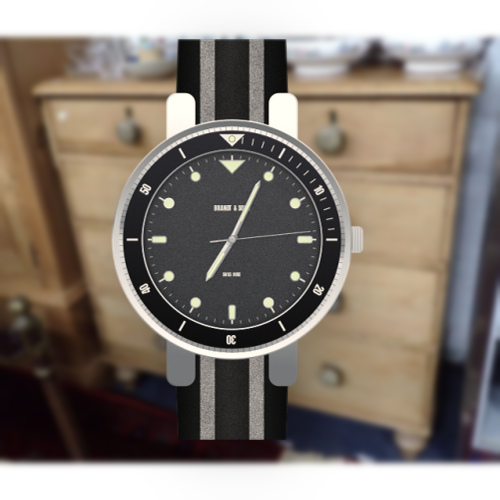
7:04:14
